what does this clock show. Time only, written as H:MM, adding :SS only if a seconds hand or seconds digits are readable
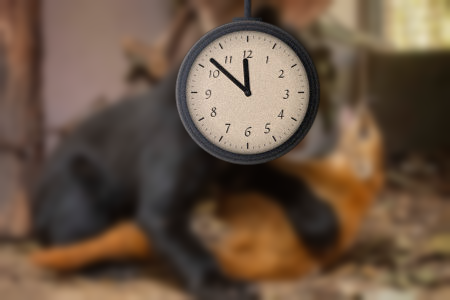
11:52
